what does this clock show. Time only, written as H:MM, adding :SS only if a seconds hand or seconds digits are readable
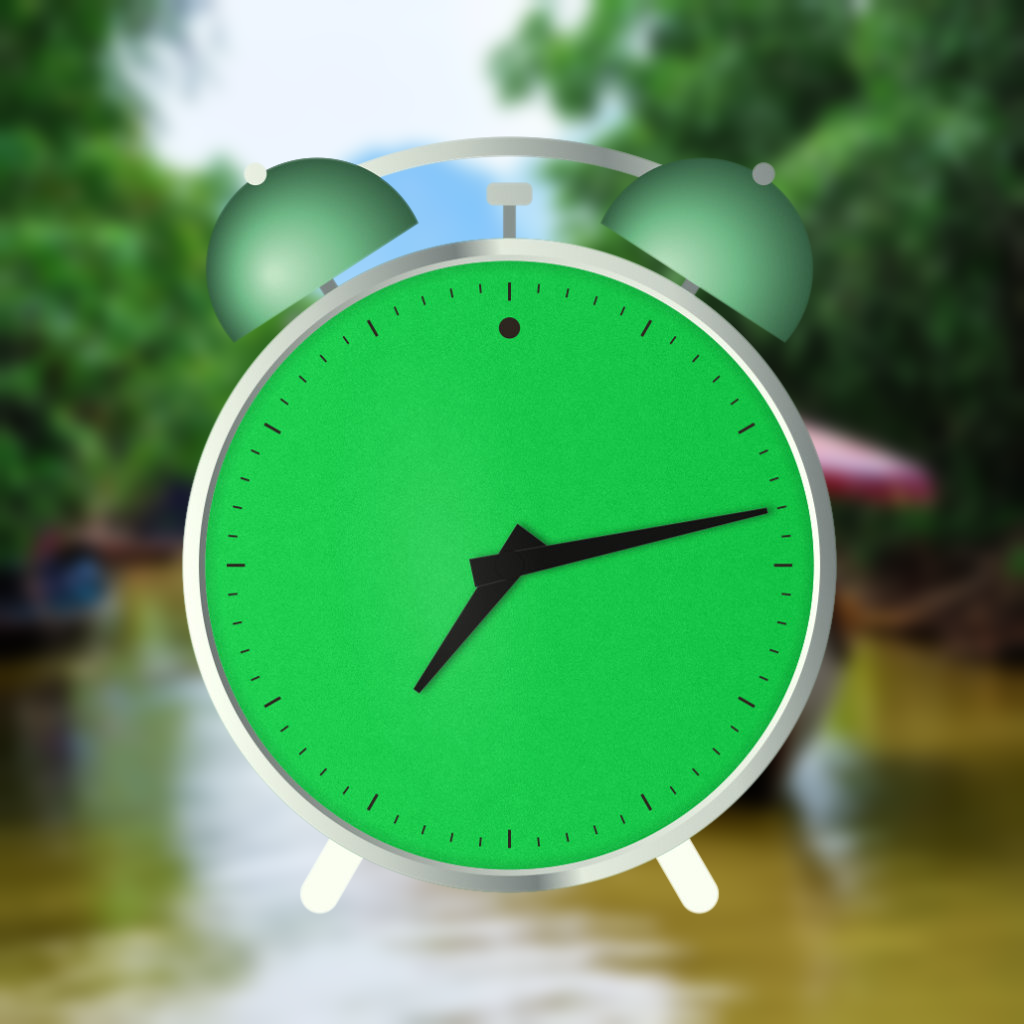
7:13
